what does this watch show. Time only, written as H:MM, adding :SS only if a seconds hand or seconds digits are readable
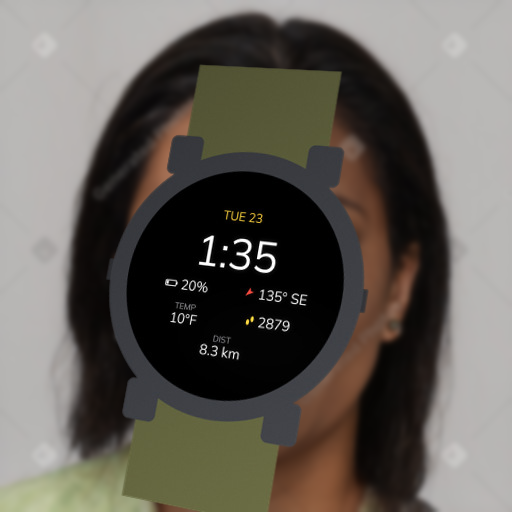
1:35
